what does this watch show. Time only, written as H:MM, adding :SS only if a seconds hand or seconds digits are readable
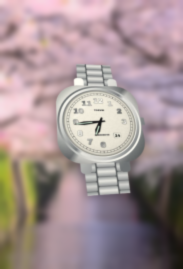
6:44
